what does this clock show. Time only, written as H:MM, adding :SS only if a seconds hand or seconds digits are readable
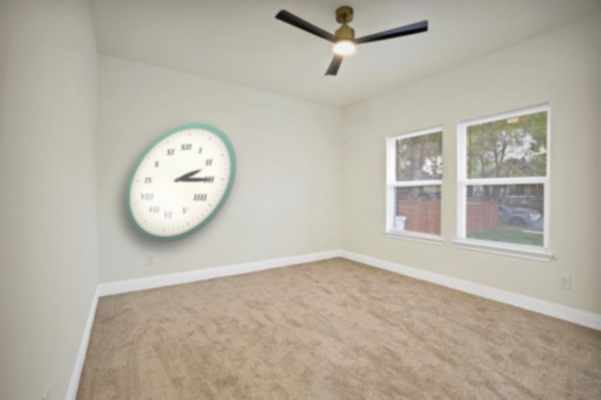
2:15
